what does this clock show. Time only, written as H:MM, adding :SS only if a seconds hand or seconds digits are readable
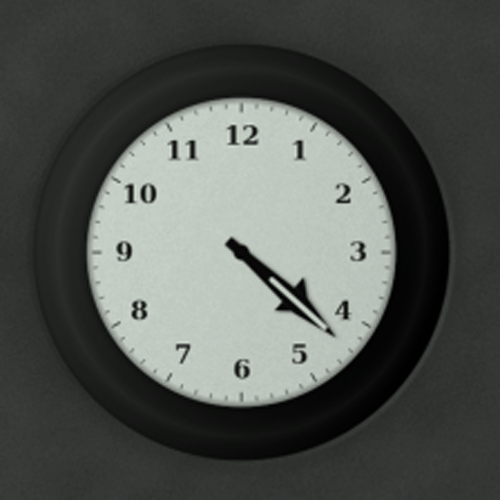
4:22
